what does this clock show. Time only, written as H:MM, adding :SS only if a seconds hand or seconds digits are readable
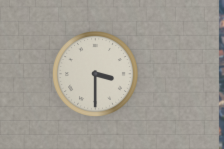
3:30
